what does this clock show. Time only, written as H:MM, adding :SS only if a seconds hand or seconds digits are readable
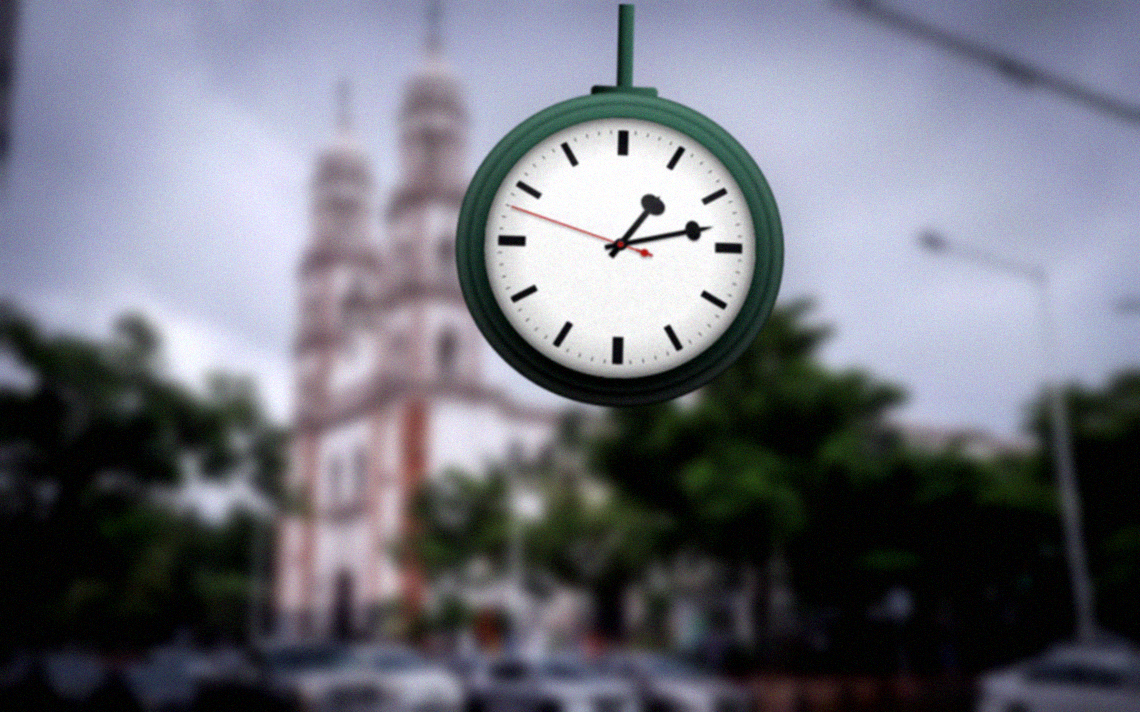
1:12:48
